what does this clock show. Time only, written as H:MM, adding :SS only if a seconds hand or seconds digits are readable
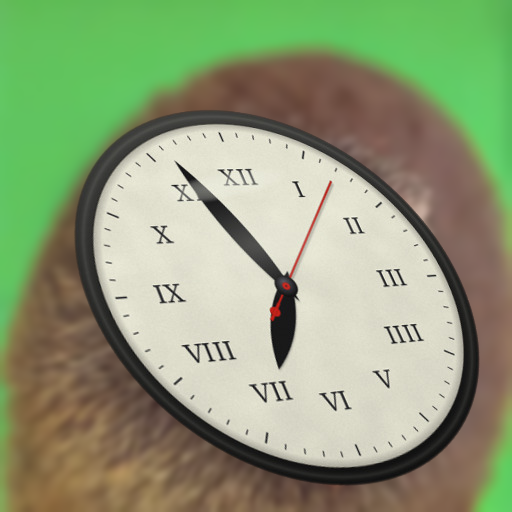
6:56:07
